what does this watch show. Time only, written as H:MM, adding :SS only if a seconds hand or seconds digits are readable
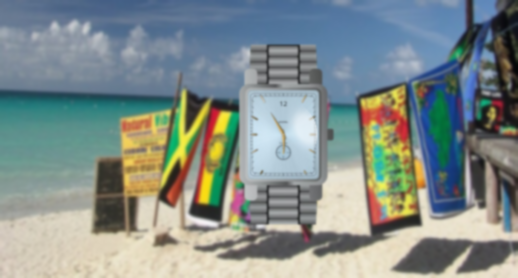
5:55
